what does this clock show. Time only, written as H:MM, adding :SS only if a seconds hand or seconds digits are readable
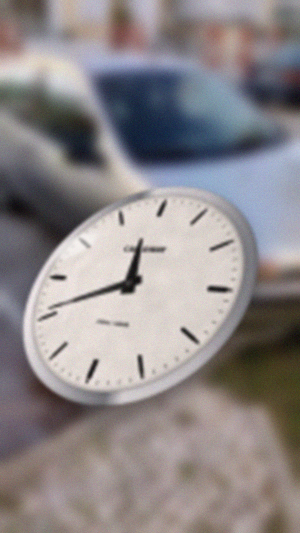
11:41
